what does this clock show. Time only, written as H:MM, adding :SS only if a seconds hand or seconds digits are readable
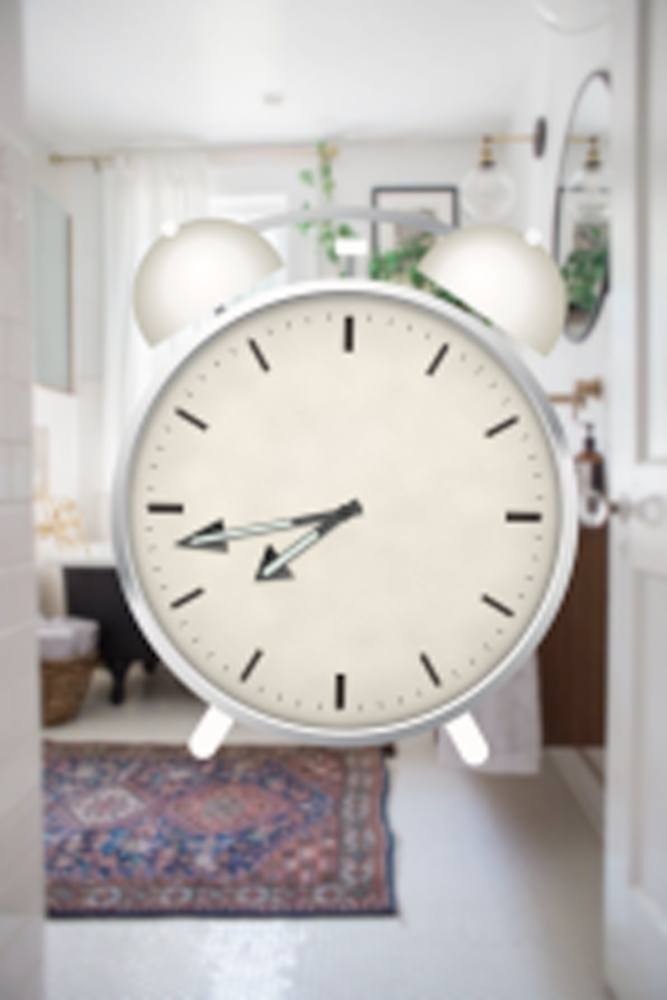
7:43
